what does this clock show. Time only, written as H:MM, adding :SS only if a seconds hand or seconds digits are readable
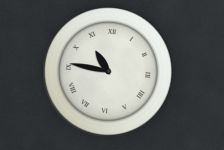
10:46
